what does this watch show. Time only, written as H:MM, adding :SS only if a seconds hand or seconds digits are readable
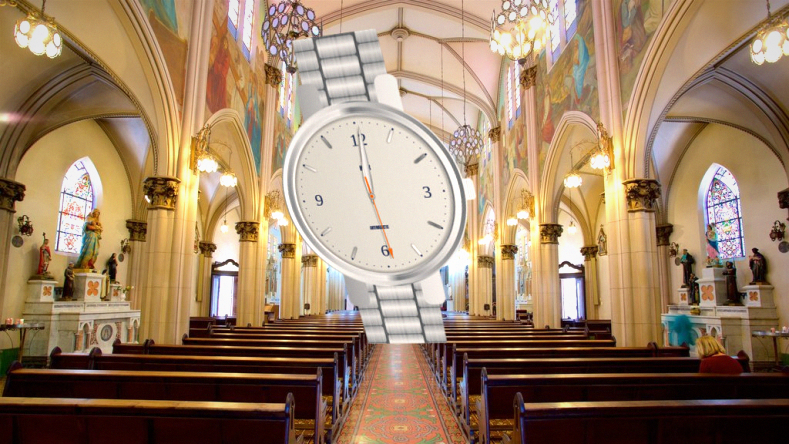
12:00:29
